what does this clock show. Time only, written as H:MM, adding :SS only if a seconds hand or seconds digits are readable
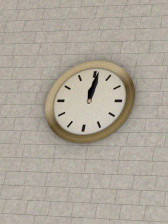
12:01
